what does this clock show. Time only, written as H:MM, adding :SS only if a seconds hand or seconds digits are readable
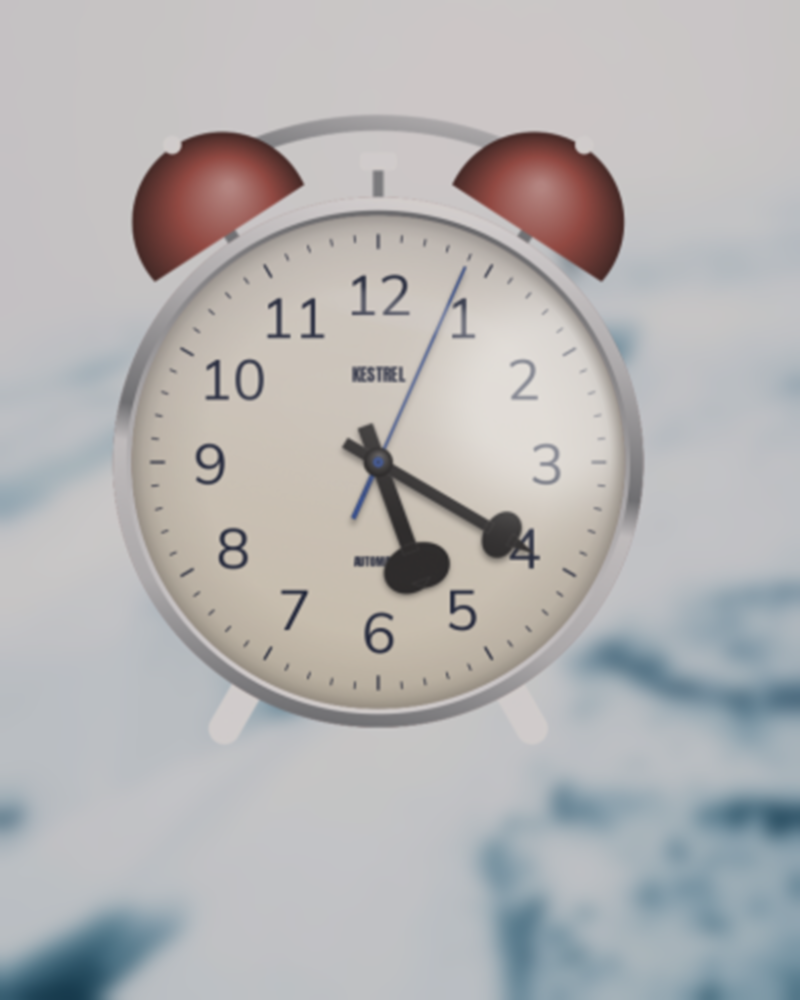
5:20:04
